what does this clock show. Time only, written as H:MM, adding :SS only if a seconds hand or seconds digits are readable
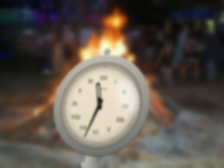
11:33
